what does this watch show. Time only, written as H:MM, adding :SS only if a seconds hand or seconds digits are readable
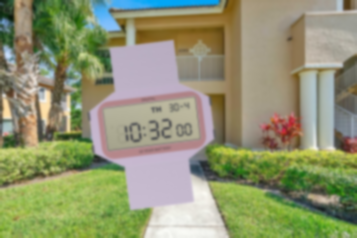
10:32:00
